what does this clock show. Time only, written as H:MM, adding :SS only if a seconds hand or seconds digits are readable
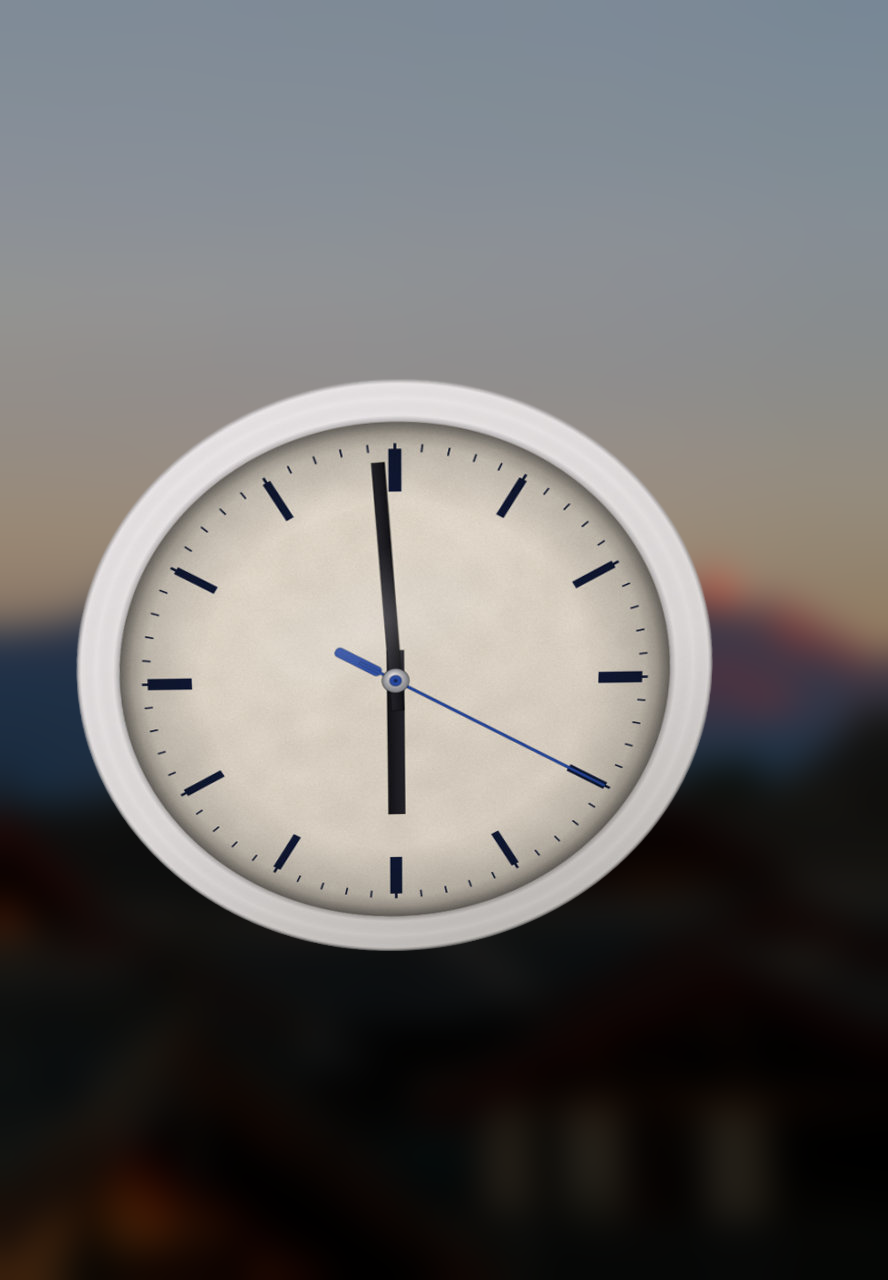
5:59:20
